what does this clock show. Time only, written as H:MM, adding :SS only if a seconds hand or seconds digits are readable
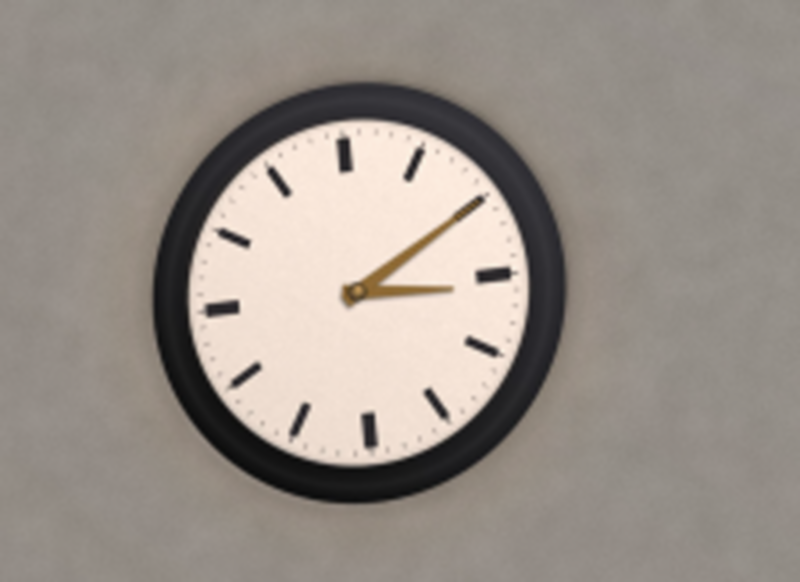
3:10
